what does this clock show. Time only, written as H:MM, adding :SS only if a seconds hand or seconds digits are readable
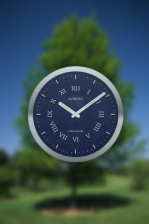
10:09
